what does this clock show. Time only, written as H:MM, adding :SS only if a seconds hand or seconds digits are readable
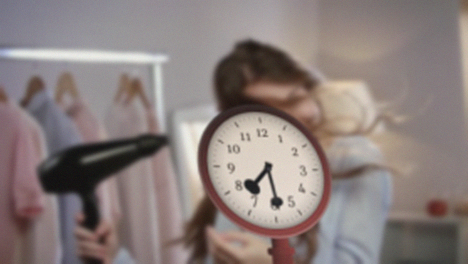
7:29
